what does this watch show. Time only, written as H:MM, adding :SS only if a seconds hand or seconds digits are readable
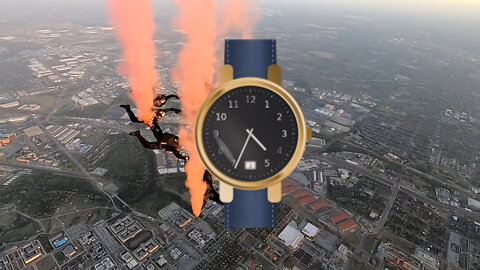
4:34
